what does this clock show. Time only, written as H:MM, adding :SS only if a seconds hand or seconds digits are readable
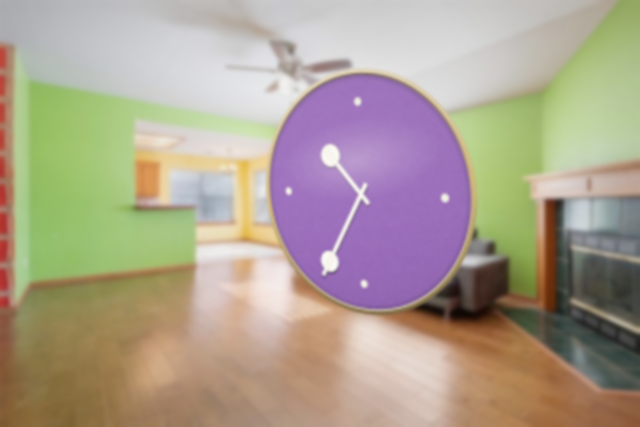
10:35
